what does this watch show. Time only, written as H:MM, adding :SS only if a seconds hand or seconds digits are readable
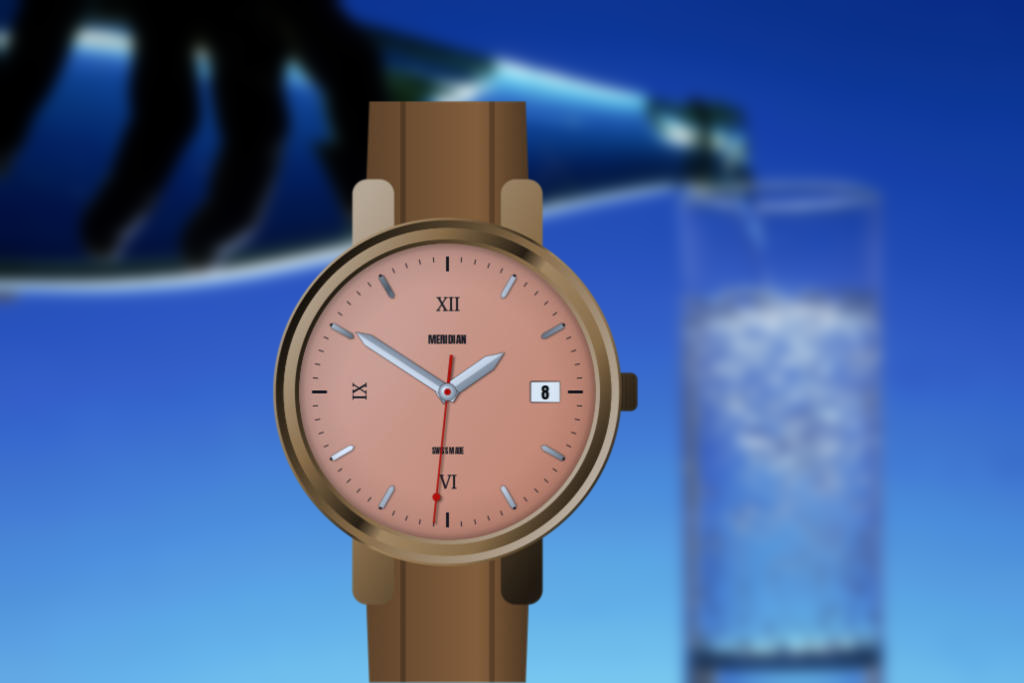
1:50:31
